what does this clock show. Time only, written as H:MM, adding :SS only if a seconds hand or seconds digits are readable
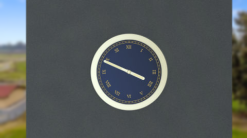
3:49
